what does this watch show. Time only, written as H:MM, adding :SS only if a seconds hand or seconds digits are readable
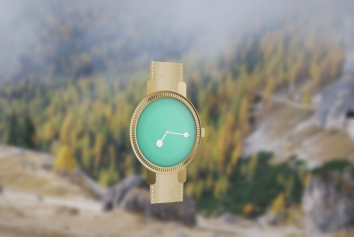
7:16
